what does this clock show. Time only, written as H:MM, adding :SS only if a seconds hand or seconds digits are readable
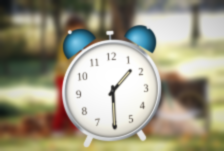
1:30
